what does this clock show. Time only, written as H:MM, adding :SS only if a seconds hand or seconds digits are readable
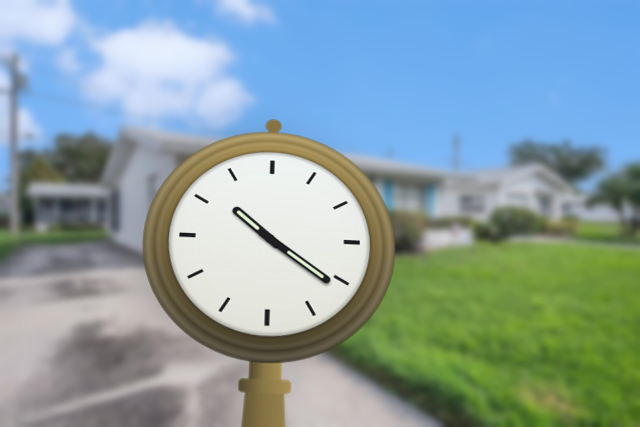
10:21
